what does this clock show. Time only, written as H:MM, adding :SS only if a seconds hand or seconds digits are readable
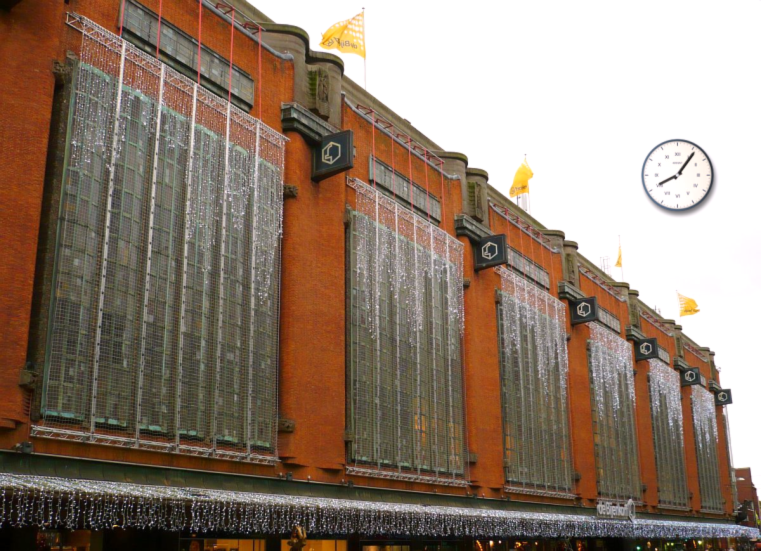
8:06
